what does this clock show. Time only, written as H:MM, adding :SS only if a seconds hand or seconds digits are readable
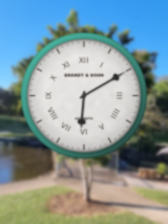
6:10
